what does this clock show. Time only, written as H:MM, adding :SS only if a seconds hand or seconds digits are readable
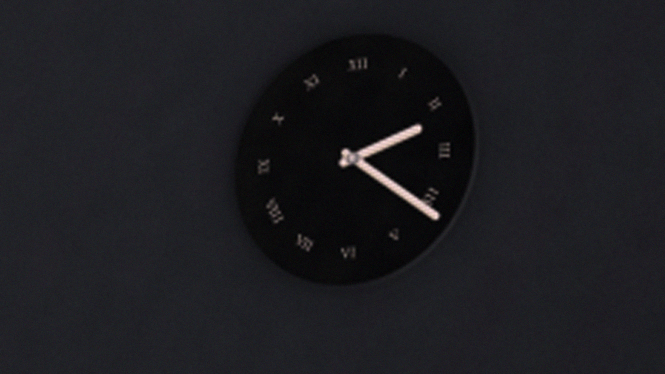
2:21
